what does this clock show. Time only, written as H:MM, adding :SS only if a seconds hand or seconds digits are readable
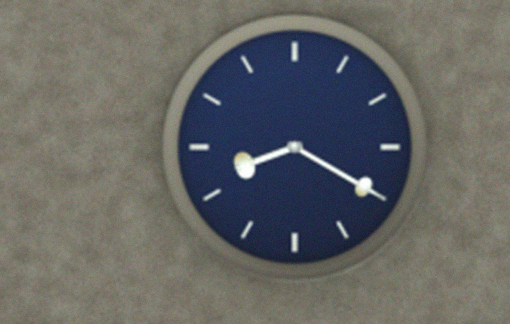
8:20
